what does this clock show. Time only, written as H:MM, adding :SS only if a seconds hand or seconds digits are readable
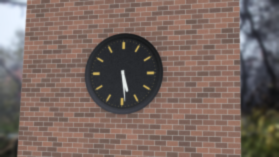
5:29
